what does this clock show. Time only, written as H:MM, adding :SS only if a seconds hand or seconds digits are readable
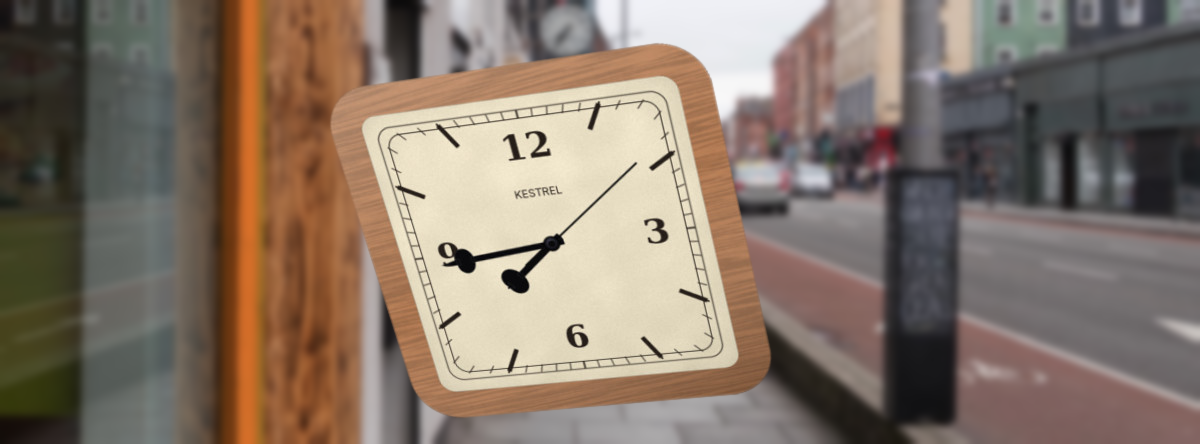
7:44:09
